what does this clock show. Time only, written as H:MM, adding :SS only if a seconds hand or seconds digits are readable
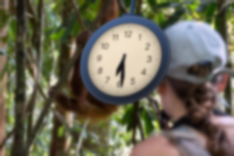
6:29
